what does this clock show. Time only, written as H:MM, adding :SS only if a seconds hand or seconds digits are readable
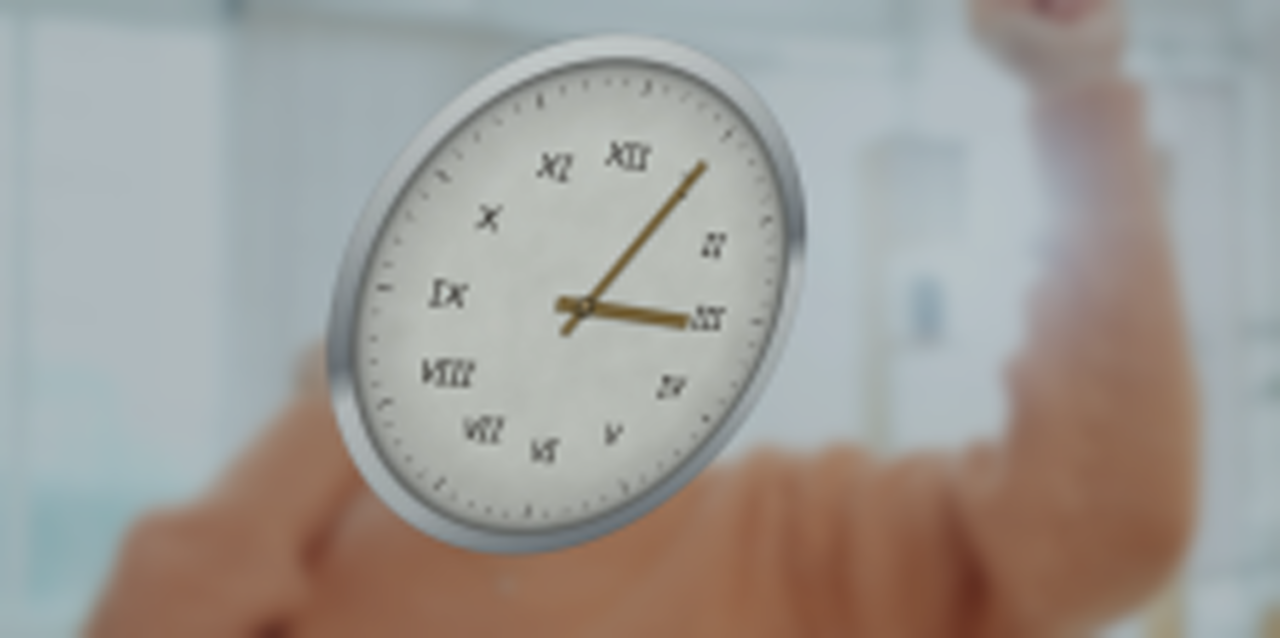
3:05
